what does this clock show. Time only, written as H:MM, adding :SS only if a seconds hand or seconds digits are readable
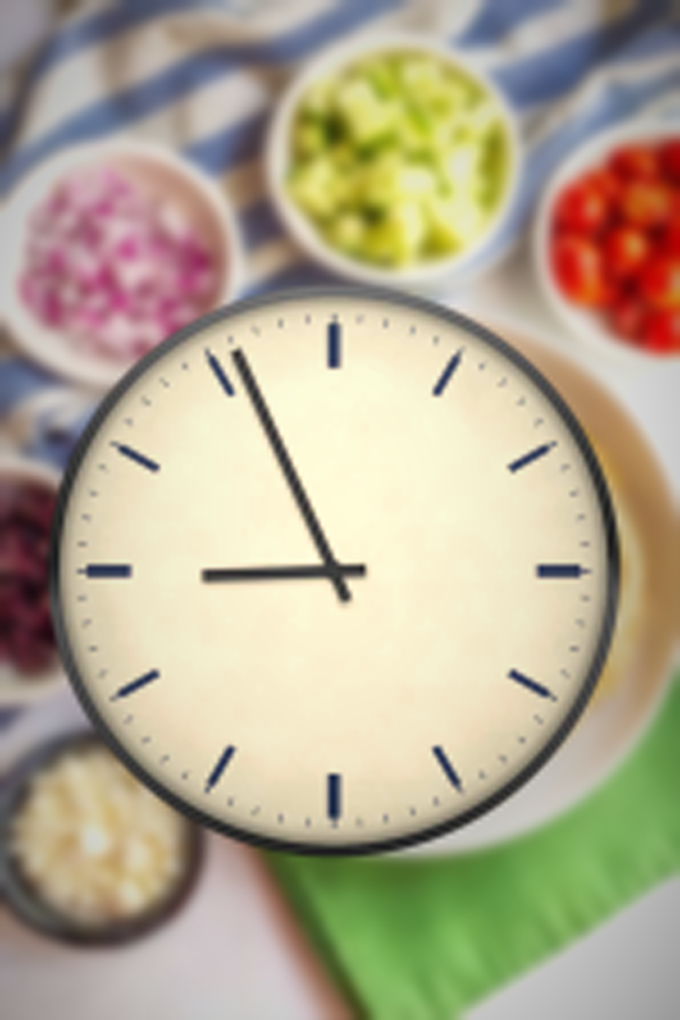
8:56
